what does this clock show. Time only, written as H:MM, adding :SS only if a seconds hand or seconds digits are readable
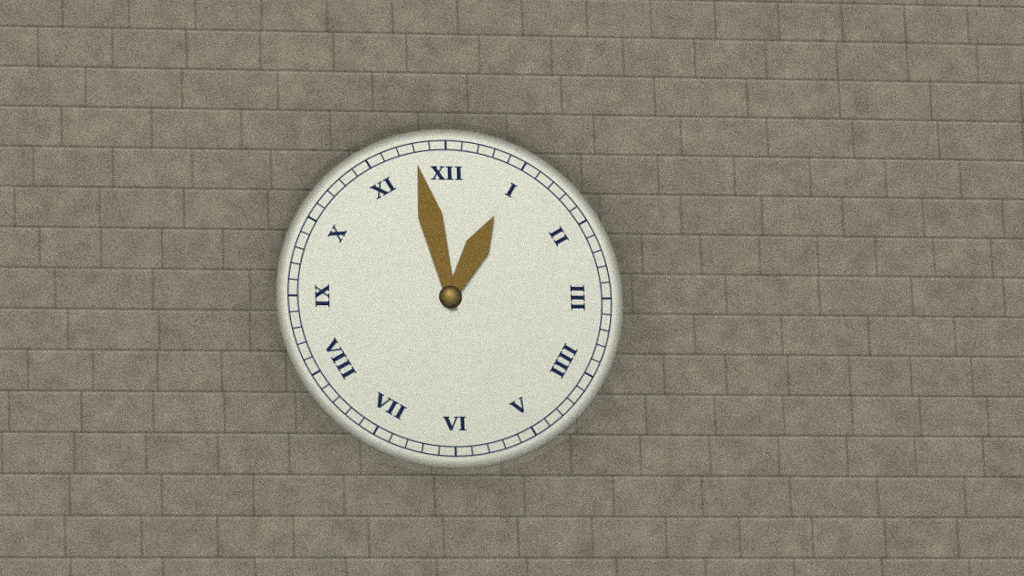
12:58
